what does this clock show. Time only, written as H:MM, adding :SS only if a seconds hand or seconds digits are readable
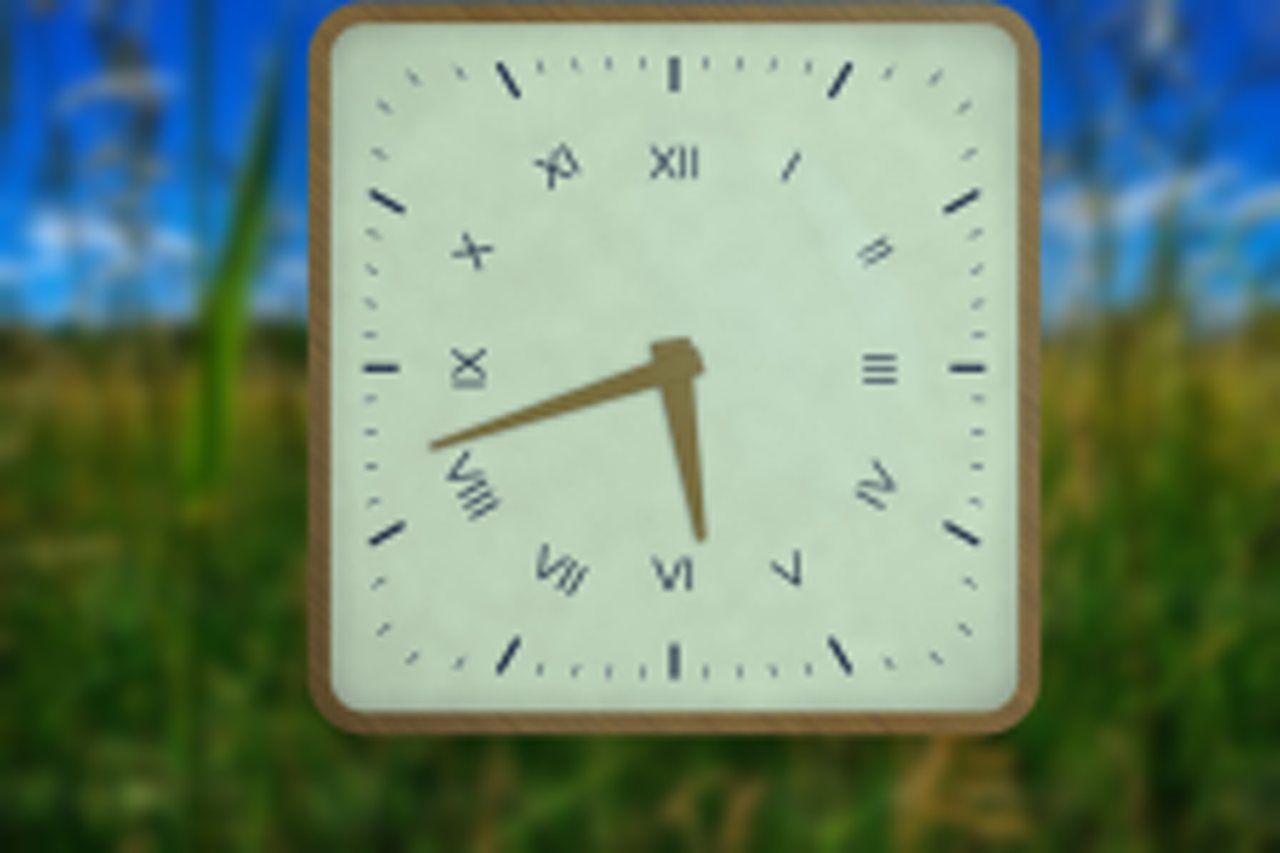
5:42
